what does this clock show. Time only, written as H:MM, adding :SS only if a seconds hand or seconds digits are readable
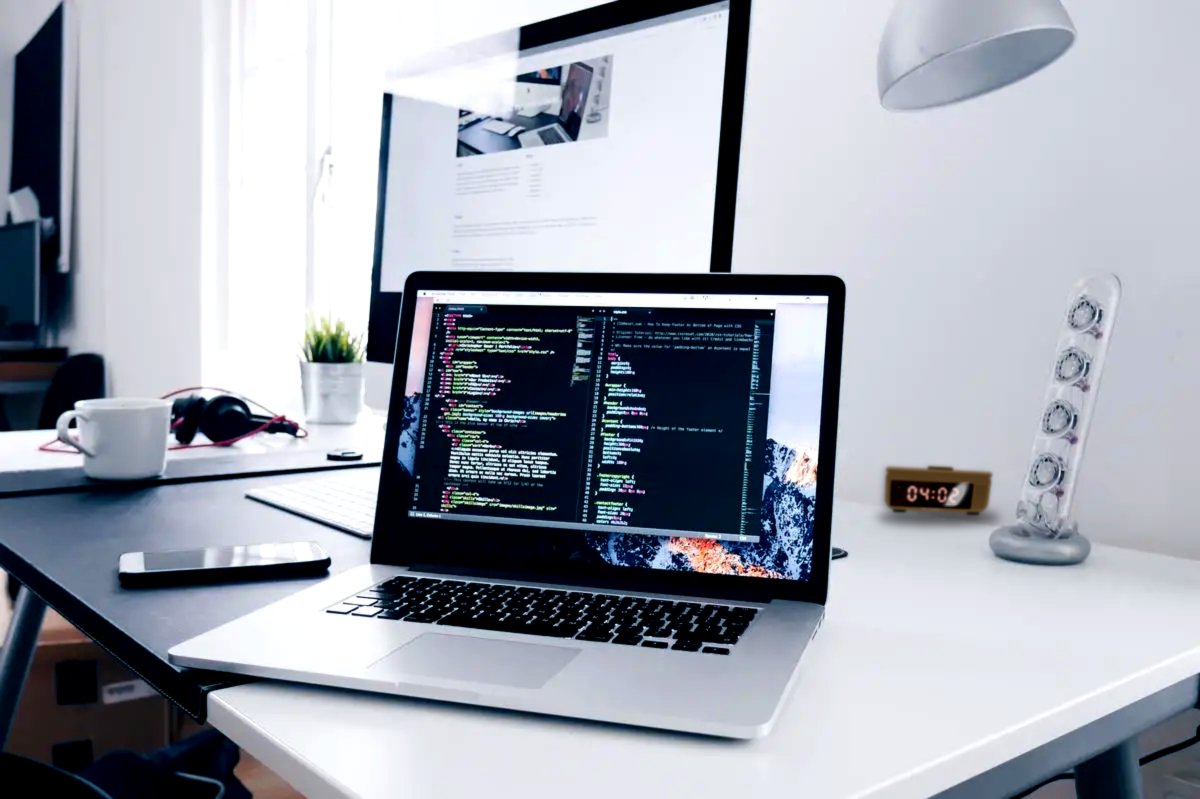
4:02
